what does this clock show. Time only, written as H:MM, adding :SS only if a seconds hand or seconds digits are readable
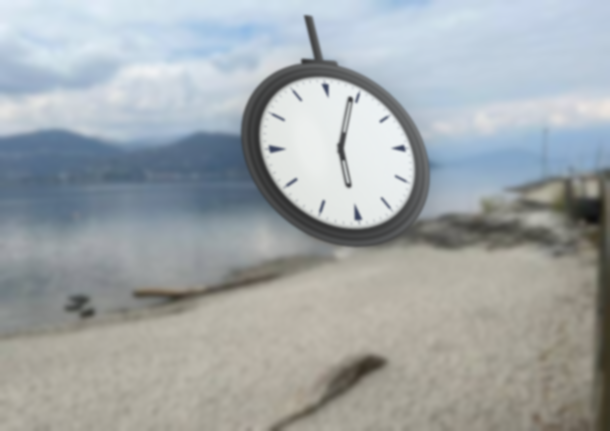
6:04
